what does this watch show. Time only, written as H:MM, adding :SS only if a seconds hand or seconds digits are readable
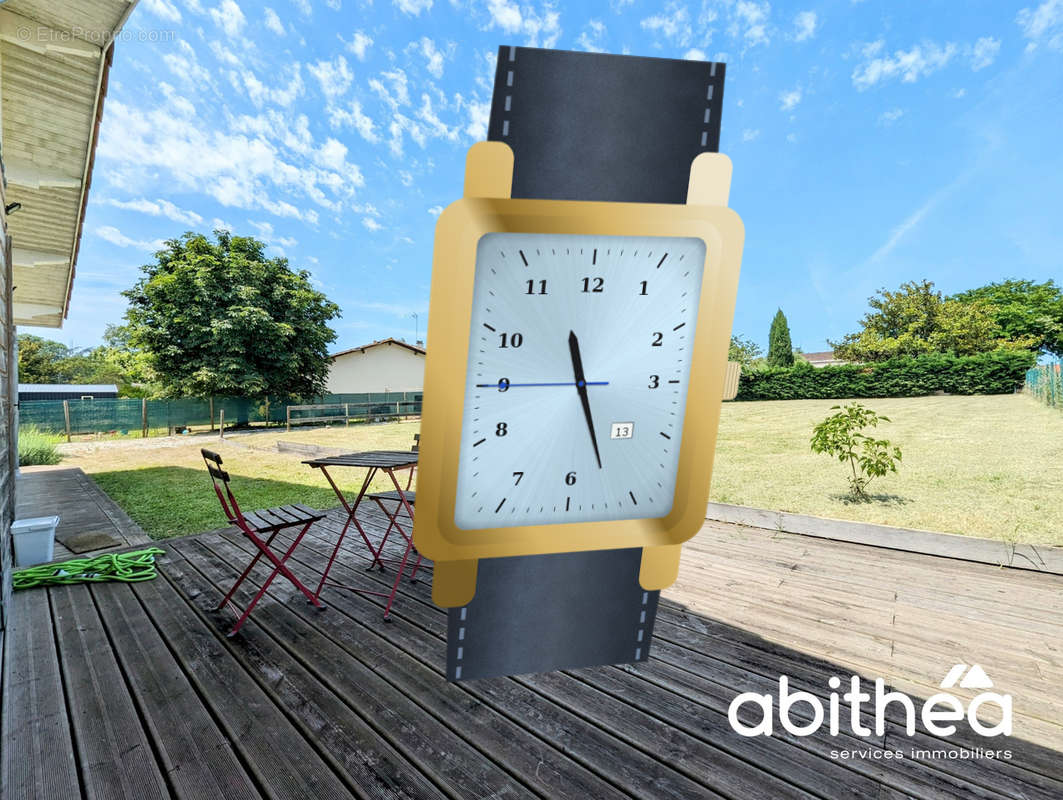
11:26:45
